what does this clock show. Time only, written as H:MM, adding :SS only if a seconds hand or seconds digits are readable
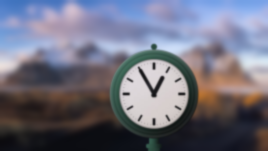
12:55
